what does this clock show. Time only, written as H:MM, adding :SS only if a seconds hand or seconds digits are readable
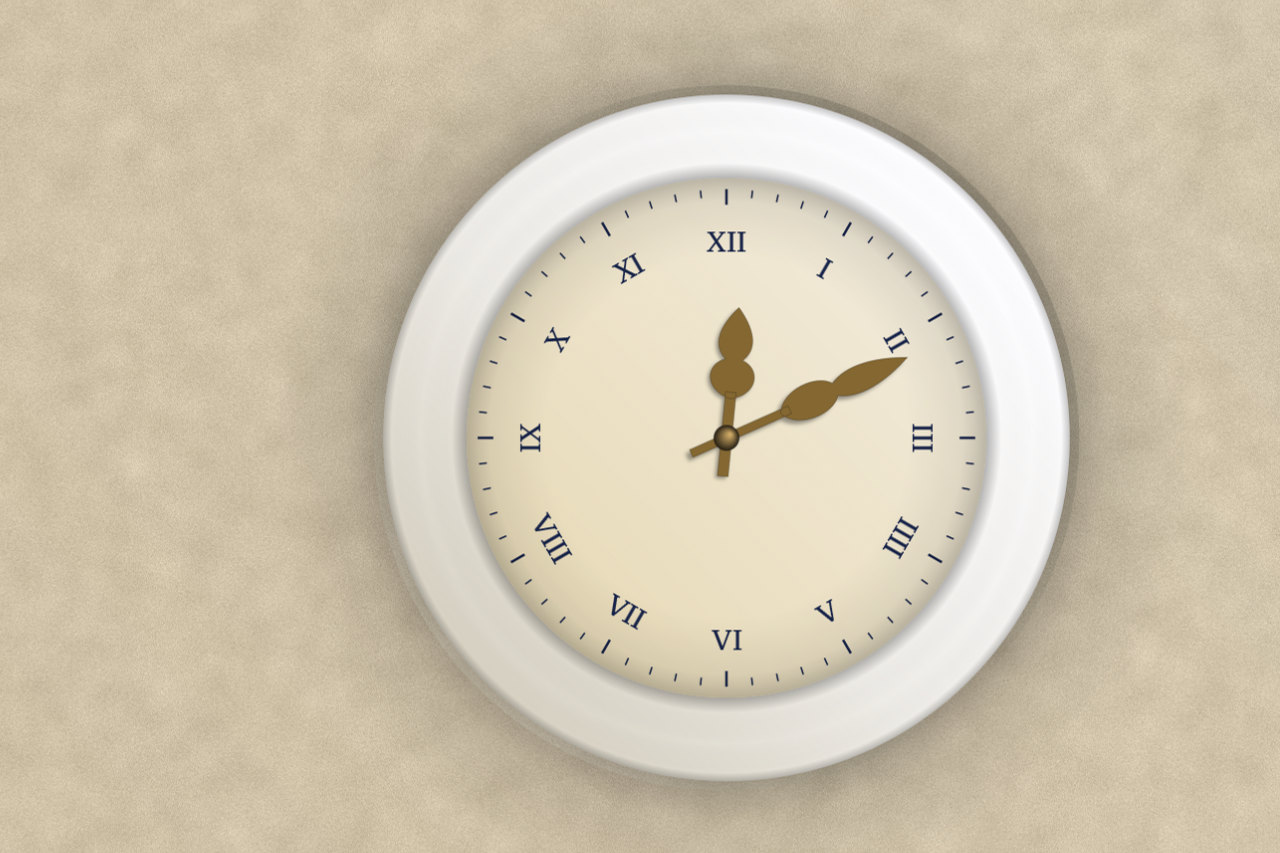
12:11
